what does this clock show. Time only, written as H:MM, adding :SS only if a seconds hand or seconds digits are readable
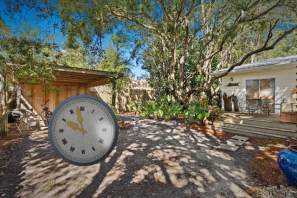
9:58
